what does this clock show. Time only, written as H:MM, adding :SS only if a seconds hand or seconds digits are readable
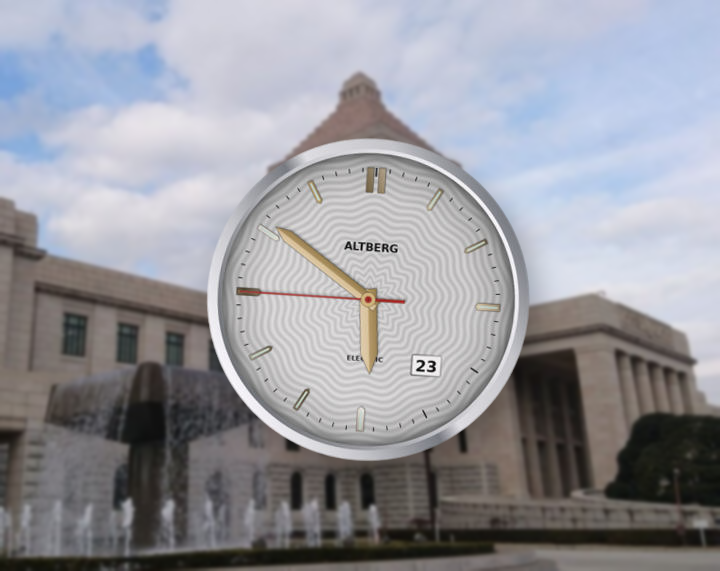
5:50:45
